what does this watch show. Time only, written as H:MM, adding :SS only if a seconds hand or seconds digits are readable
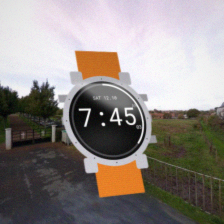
7:45
